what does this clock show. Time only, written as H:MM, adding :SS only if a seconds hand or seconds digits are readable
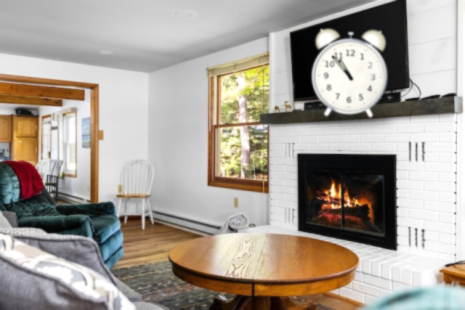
10:53
